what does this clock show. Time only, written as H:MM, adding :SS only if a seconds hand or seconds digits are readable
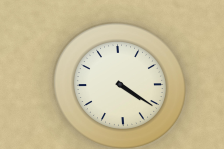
4:21
